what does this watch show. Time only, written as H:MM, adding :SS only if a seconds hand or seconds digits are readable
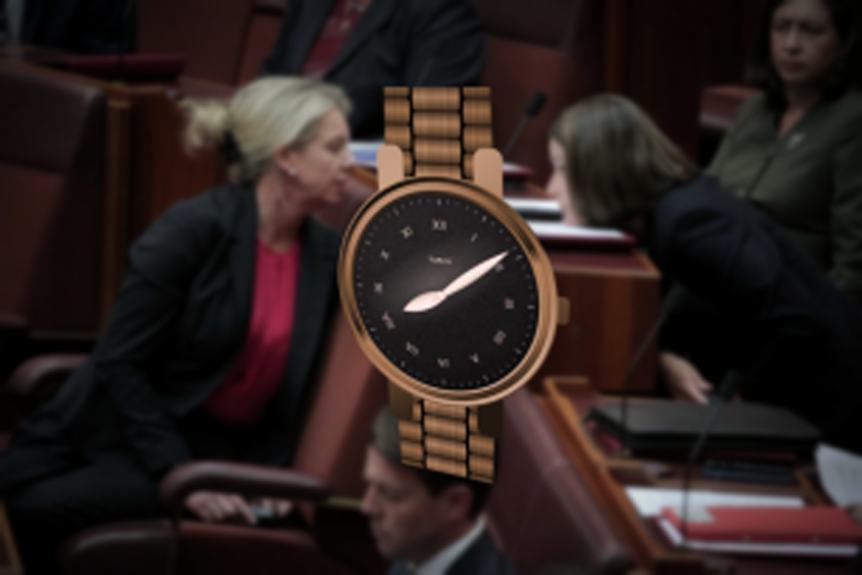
8:09
